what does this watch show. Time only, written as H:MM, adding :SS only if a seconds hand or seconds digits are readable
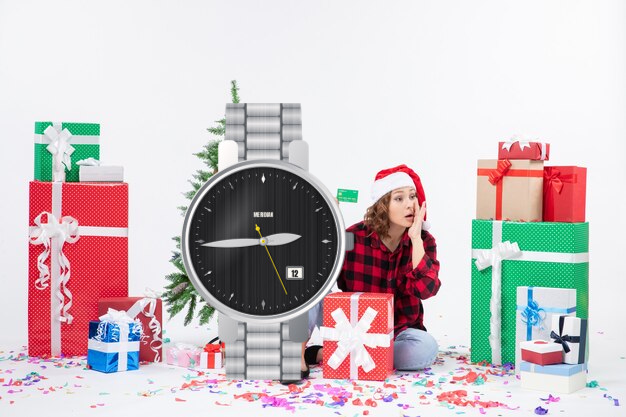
2:44:26
